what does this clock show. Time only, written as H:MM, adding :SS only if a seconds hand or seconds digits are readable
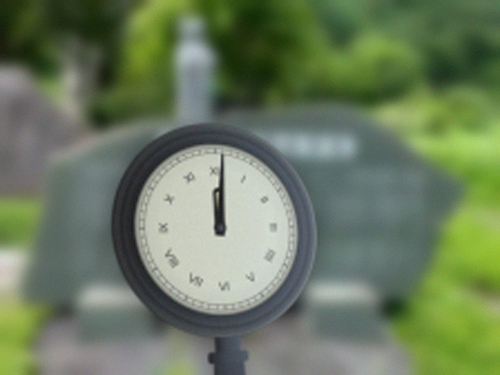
12:01
